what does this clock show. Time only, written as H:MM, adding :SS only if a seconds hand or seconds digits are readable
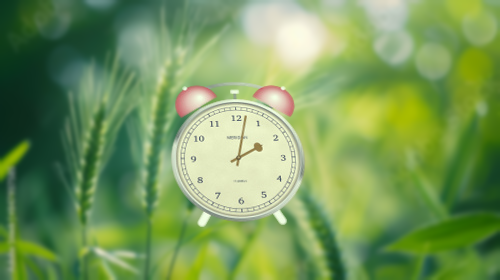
2:02
